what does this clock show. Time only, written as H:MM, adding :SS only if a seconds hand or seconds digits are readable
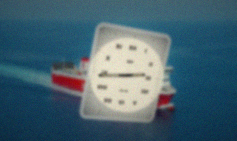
2:44
